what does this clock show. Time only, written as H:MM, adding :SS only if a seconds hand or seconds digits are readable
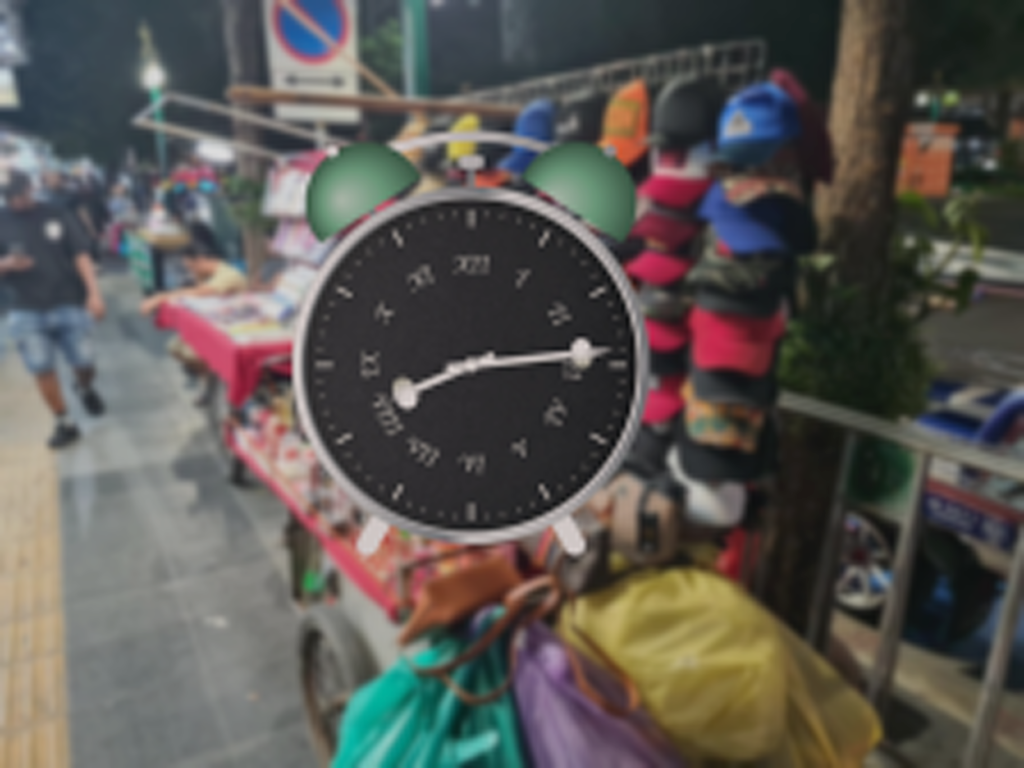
8:14
